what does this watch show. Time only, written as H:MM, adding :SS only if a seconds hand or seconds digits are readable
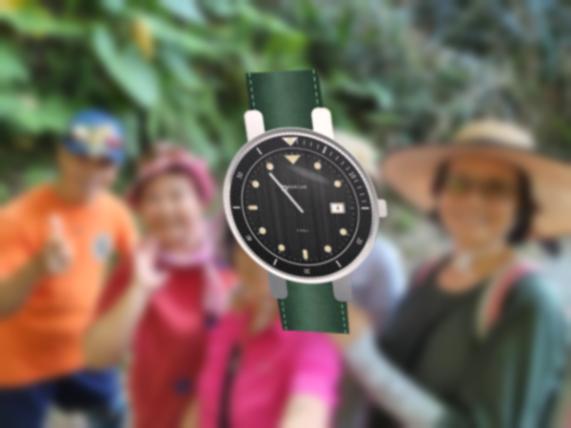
10:54
